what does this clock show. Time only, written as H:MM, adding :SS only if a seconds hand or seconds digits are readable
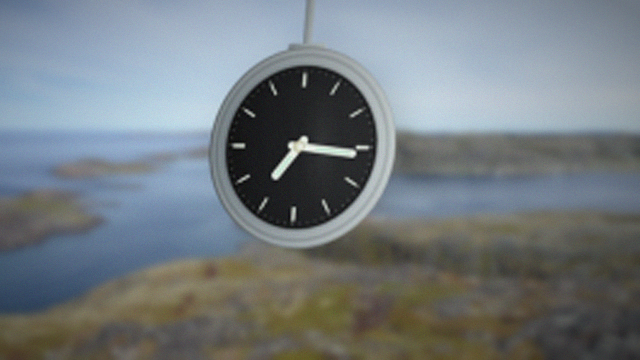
7:16
